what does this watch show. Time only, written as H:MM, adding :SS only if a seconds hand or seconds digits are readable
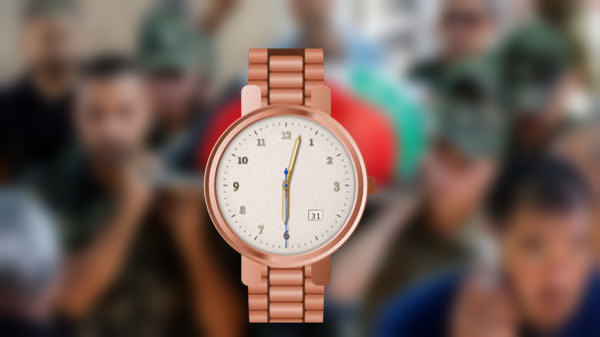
6:02:30
